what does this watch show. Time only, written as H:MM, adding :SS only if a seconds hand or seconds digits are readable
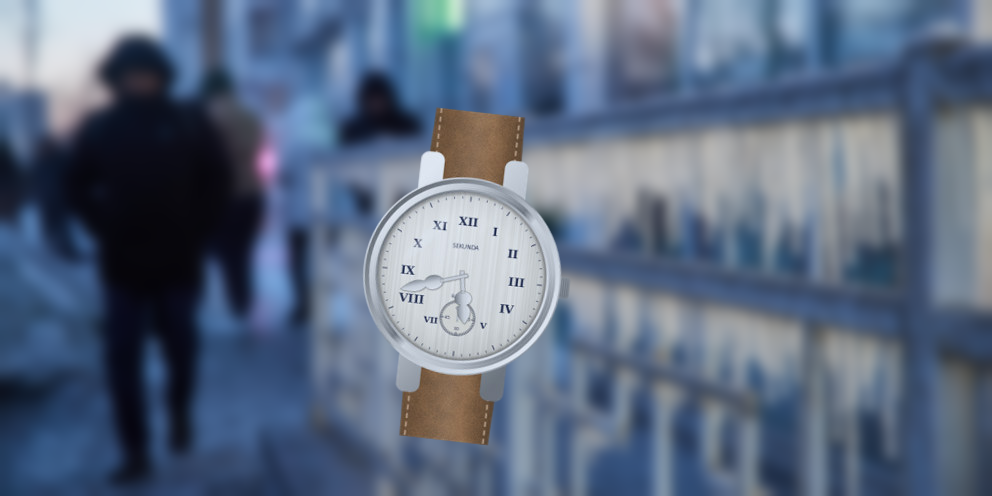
5:42
